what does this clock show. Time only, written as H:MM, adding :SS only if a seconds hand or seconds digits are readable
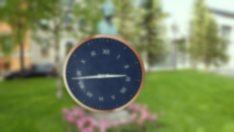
2:43
